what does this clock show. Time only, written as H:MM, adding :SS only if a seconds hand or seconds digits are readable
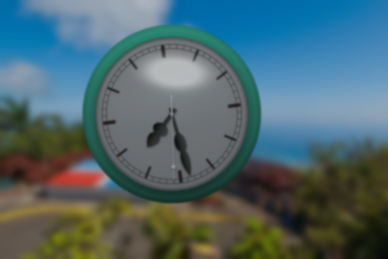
7:28:31
